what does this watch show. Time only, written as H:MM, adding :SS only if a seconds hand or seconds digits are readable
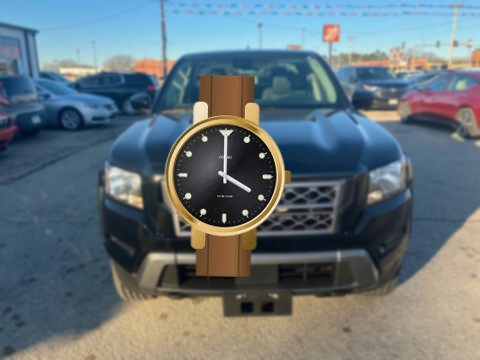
4:00
